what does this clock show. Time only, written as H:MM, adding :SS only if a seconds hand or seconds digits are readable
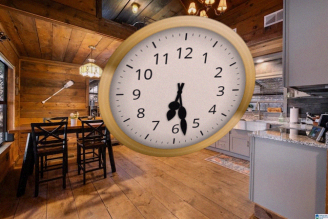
6:28
